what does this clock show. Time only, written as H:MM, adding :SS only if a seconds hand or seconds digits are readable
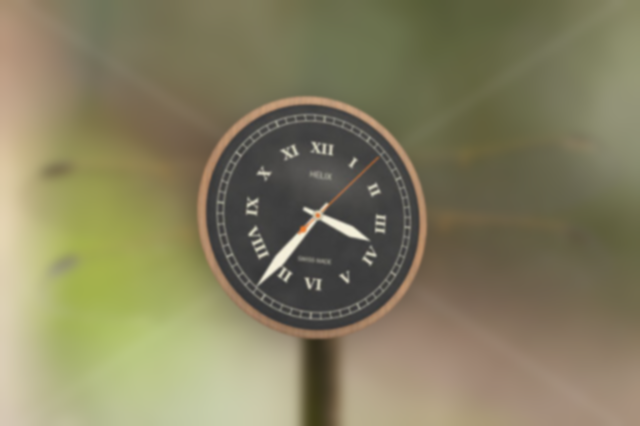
3:36:07
